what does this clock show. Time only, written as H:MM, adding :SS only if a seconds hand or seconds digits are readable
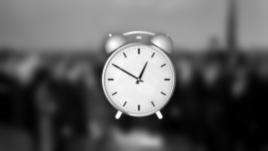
12:50
